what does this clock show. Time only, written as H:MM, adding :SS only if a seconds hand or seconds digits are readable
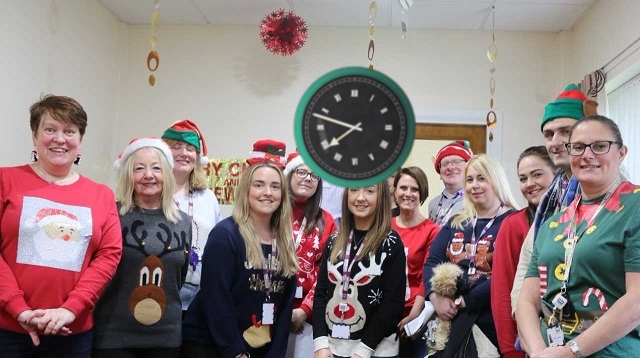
7:48
